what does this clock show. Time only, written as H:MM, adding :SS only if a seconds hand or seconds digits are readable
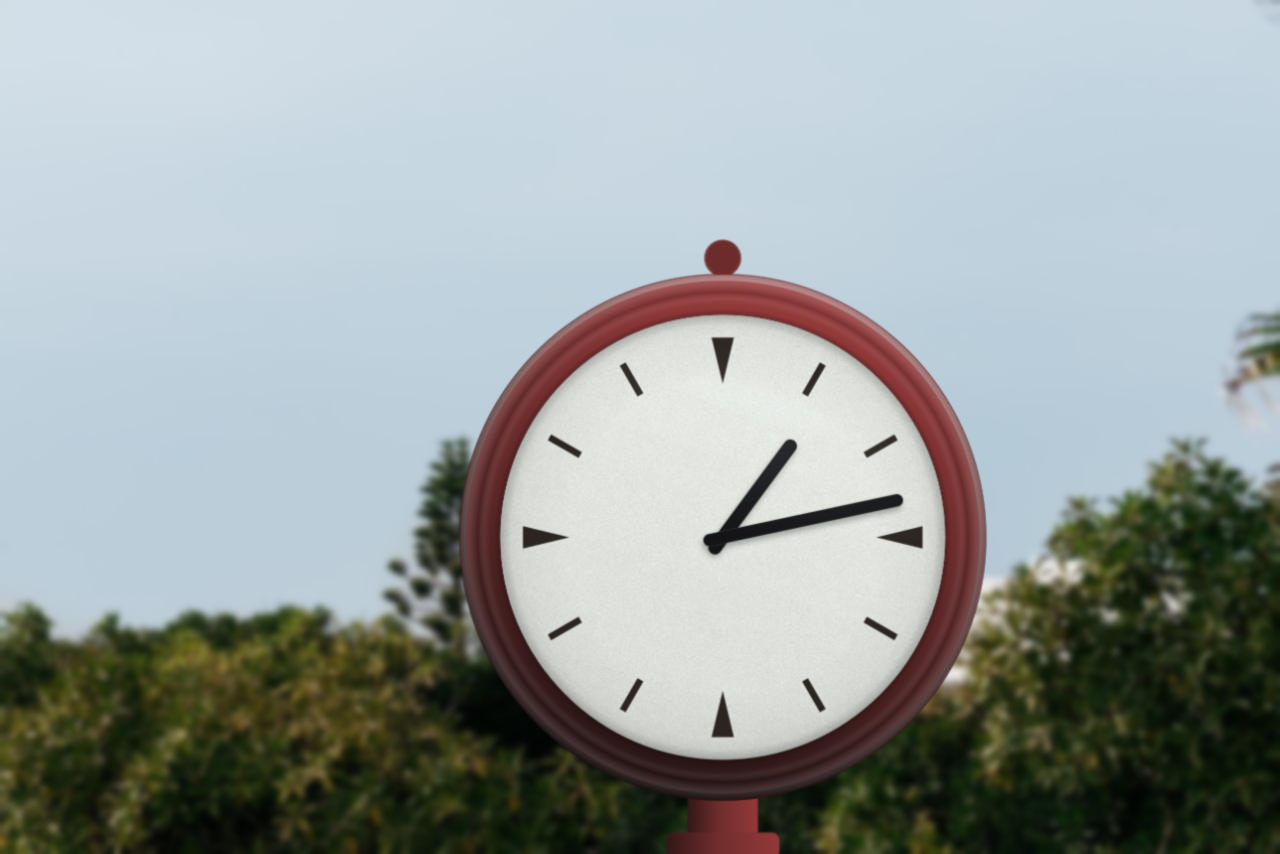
1:13
